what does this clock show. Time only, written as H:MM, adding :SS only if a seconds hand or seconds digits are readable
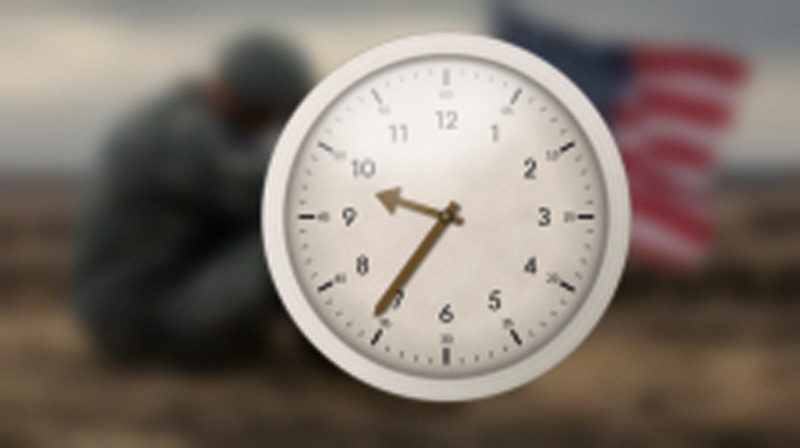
9:36
